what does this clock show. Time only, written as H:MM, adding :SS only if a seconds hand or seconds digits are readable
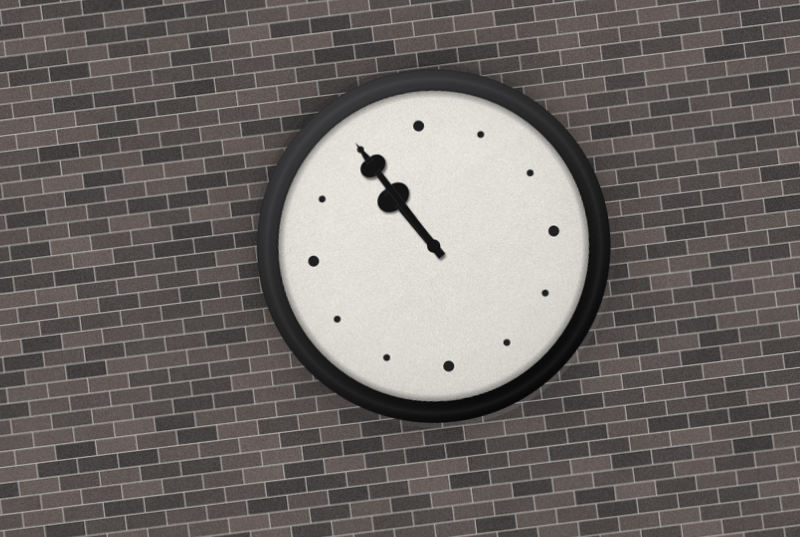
10:55
